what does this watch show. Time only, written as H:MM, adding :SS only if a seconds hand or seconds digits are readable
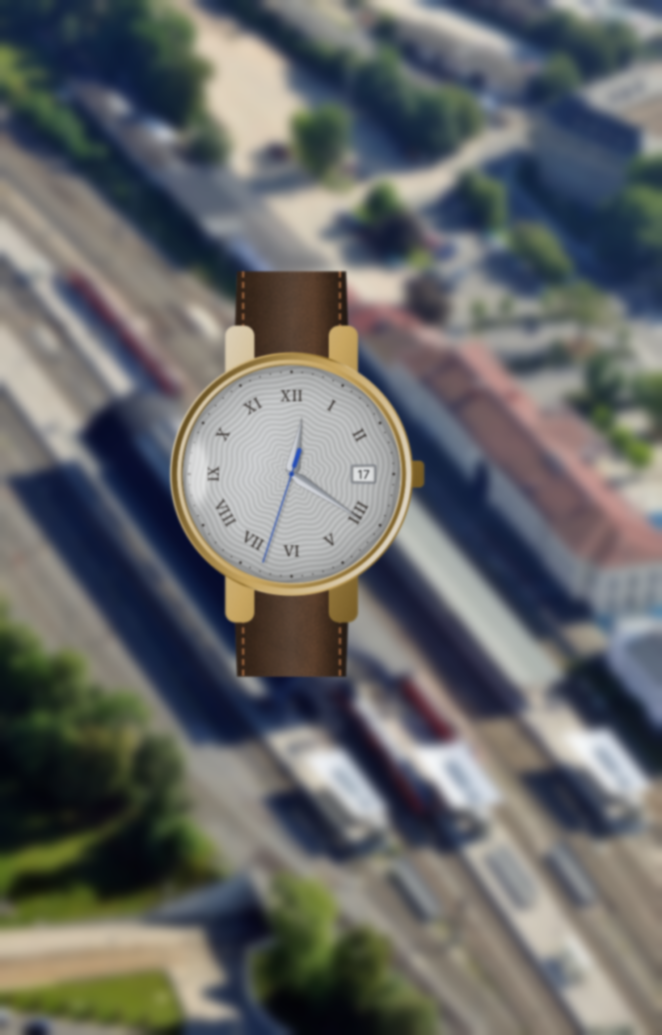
12:20:33
